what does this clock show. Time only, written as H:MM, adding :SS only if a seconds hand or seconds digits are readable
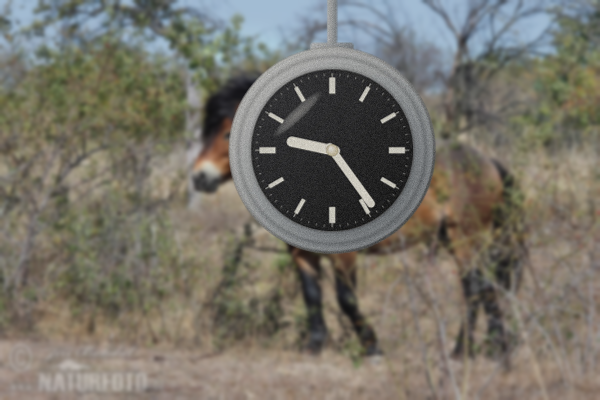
9:24
